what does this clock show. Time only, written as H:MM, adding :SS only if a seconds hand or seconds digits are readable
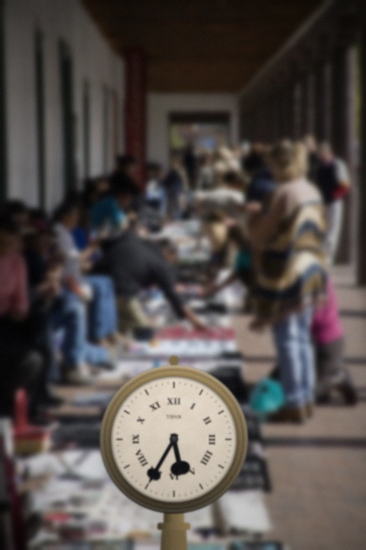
5:35
